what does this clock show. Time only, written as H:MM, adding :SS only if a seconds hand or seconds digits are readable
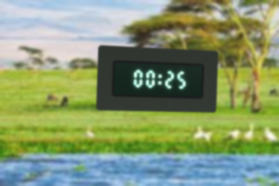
0:25
